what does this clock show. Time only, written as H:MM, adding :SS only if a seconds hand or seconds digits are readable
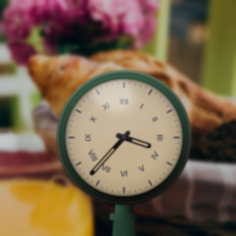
3:37
